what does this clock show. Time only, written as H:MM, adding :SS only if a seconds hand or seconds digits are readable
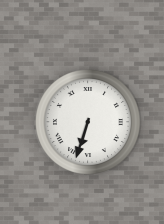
6:33
